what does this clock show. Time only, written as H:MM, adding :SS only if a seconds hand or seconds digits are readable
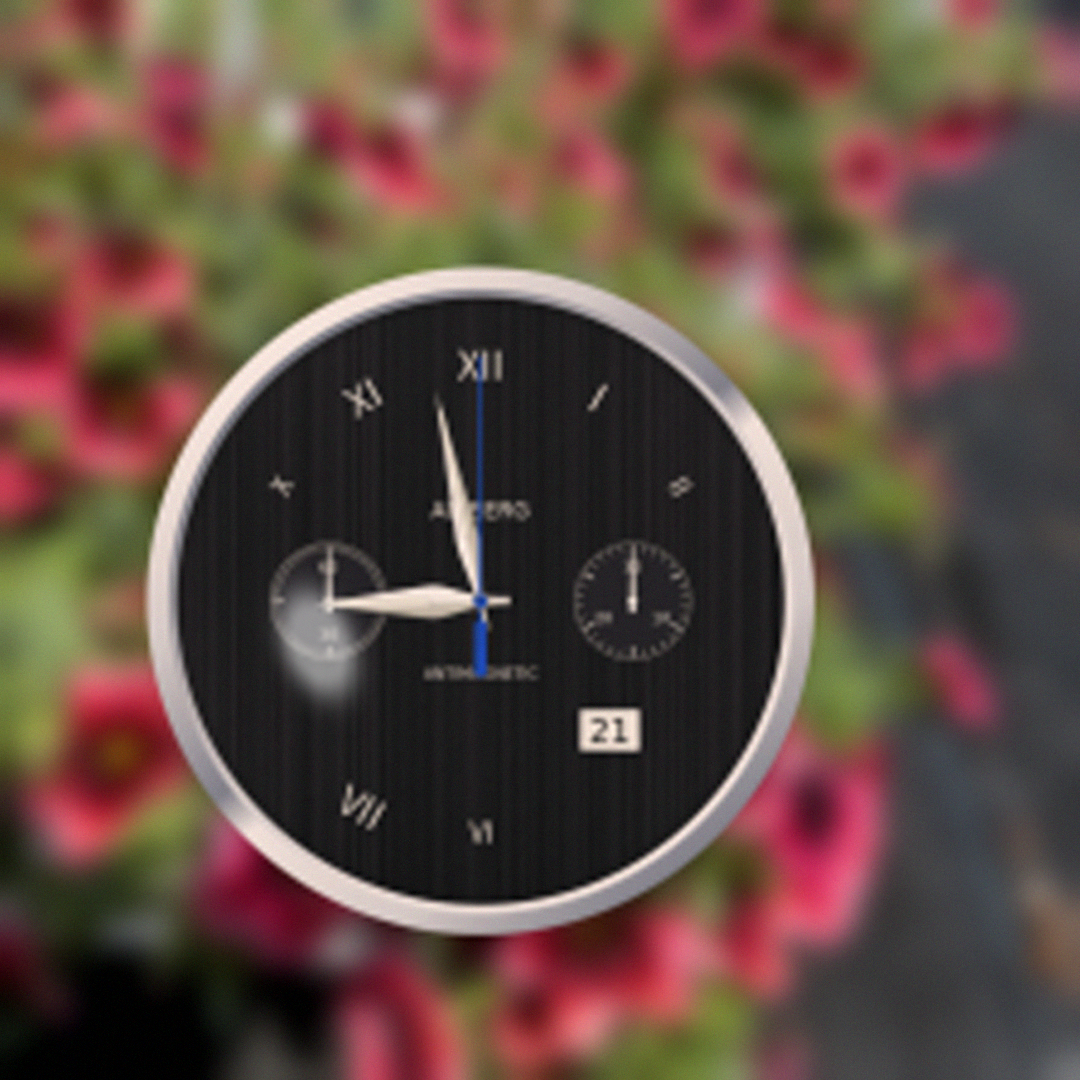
8:58
